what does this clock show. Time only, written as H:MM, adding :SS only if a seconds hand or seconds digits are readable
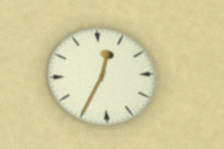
12:35
